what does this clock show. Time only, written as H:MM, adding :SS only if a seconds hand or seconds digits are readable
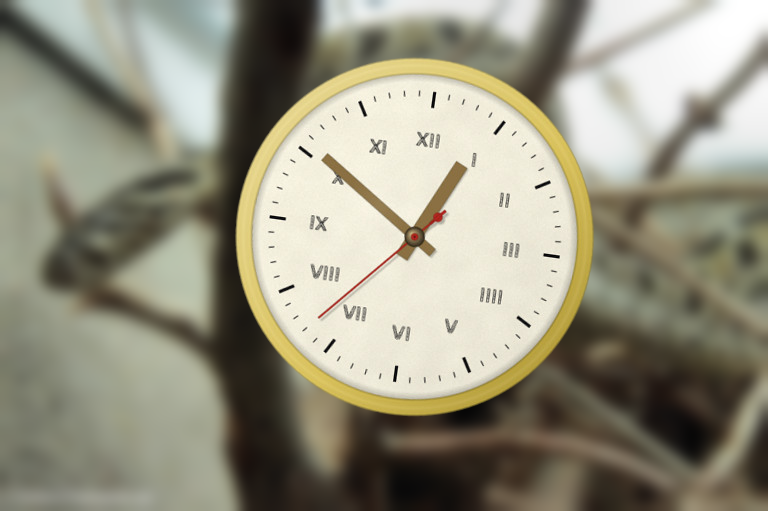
12:50:37
